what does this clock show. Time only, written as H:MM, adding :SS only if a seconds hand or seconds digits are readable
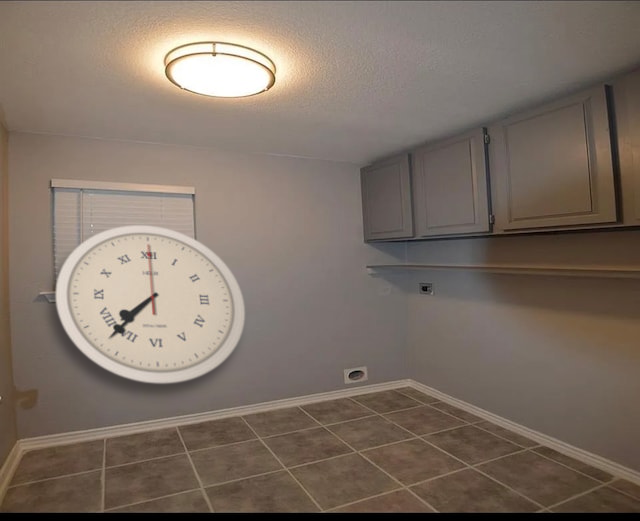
7:37:00
